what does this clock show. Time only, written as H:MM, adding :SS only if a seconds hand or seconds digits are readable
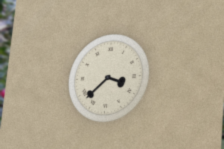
3:38
